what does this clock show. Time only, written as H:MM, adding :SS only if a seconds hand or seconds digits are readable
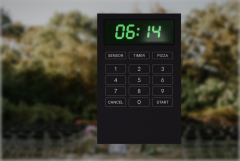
6:14
